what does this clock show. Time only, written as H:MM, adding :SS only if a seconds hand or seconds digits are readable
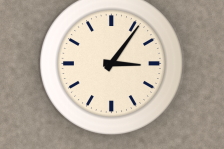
3:06
